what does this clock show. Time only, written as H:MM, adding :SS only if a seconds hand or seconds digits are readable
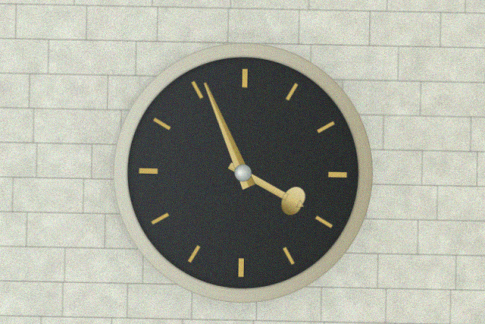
3:56
